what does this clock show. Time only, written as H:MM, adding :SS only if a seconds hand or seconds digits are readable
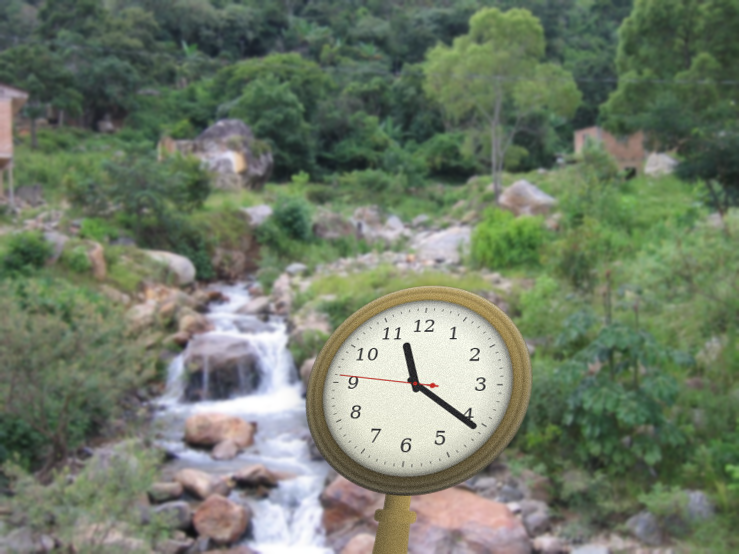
11:20:46
